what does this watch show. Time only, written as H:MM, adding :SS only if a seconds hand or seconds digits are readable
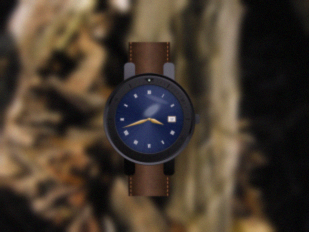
3:42
